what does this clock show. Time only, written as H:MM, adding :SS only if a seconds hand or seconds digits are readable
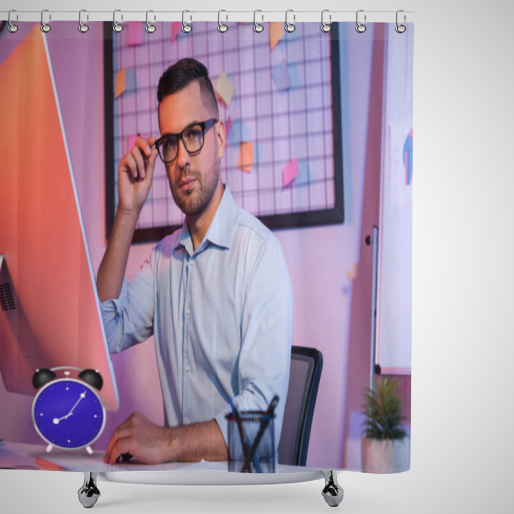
8:06
